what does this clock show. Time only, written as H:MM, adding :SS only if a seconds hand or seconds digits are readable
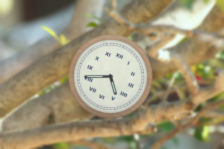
4:41
